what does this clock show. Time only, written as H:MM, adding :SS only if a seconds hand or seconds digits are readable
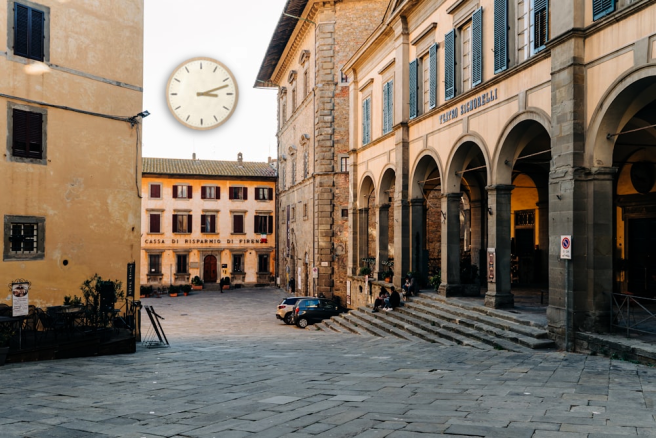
3:12
